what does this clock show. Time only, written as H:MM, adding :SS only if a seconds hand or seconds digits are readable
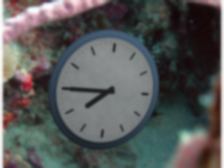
7:45
